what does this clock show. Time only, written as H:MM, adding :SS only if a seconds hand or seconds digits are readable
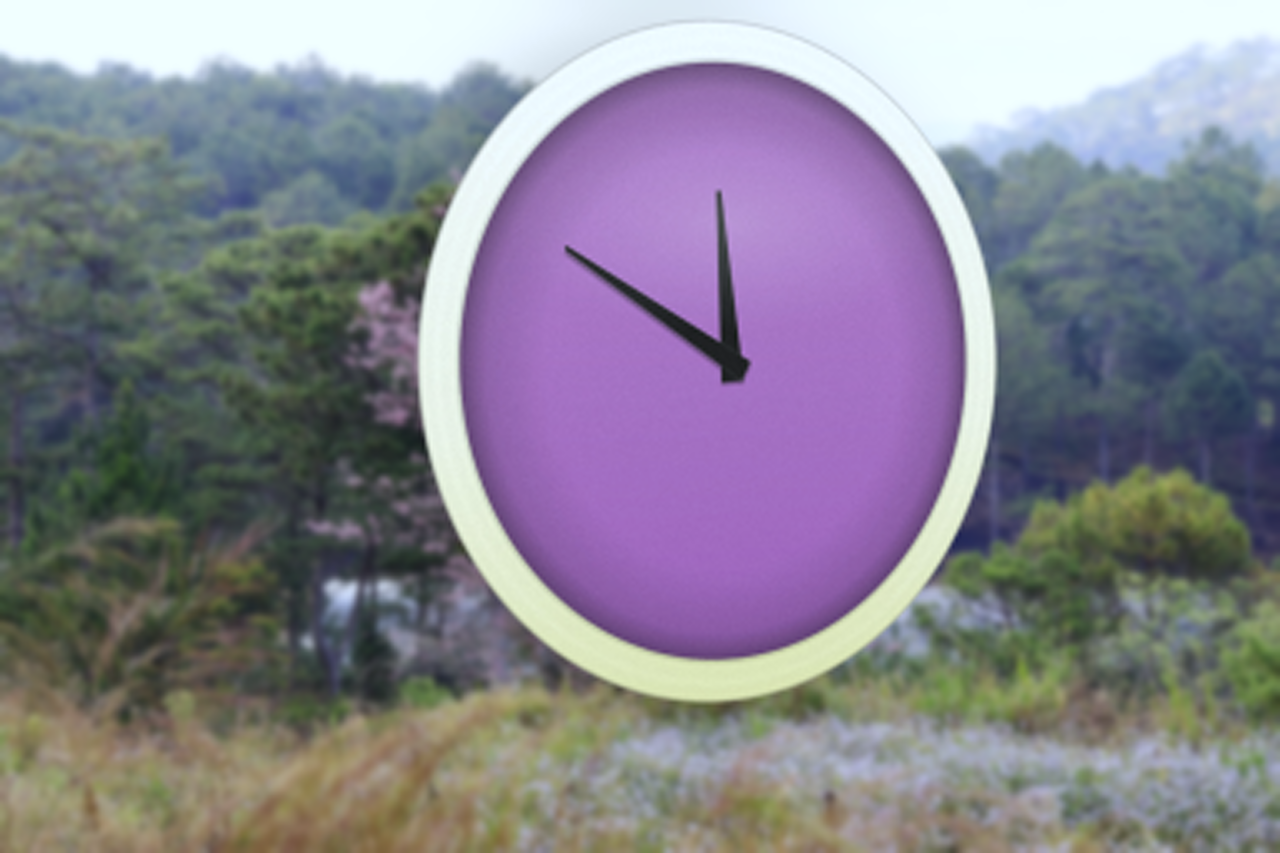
11:50
